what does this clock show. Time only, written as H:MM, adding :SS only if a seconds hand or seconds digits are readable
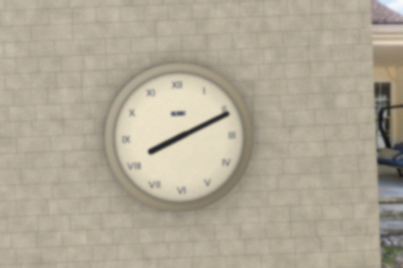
8:11
